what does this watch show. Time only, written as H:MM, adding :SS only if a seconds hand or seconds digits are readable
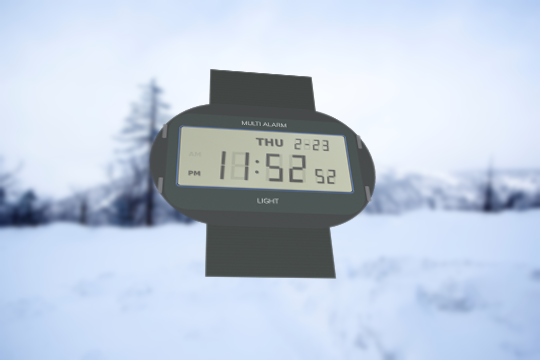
11:52:52
